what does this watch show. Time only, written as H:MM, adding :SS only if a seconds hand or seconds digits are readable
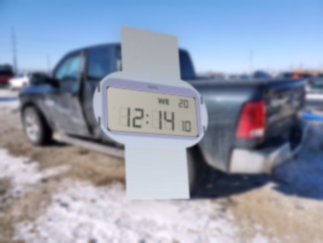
12:14:10
